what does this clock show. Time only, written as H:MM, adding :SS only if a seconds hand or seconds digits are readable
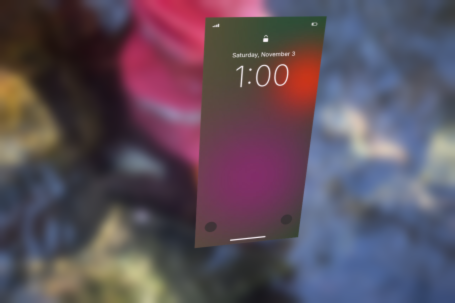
1:00
